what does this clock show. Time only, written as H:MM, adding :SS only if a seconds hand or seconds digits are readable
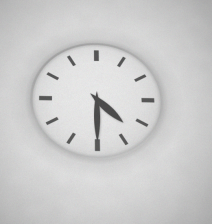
4:30
